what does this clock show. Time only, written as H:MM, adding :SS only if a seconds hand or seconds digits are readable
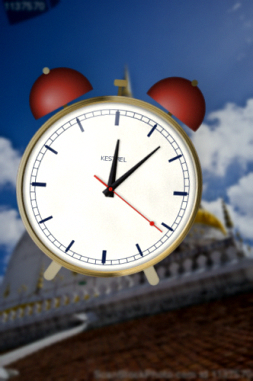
12:07:21
